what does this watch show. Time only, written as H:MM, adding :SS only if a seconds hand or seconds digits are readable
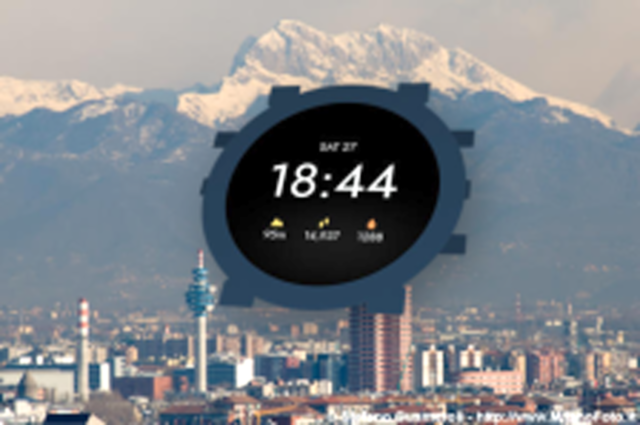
18:44
